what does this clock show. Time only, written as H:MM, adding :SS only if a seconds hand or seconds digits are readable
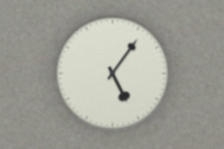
5:06
